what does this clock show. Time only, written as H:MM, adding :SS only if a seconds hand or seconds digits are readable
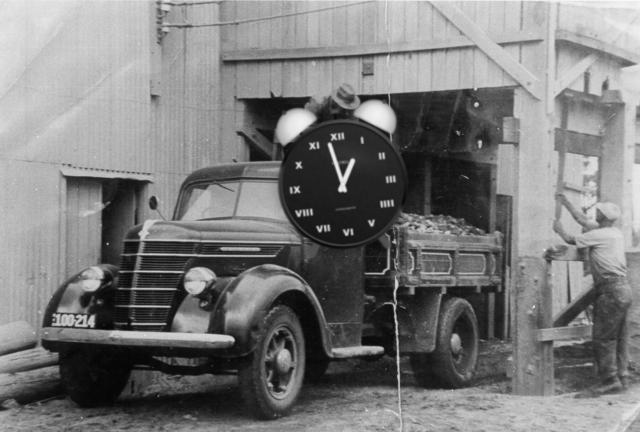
12:58
